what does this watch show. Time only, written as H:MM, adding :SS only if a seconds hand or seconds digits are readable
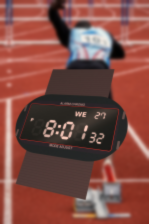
8:01:32
